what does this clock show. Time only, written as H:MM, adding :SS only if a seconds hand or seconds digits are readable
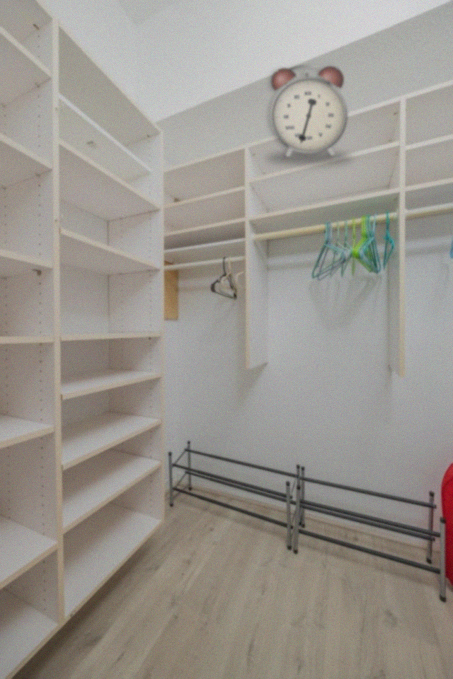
12:33
